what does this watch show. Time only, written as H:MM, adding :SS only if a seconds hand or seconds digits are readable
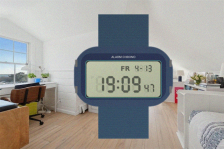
19:09:47
